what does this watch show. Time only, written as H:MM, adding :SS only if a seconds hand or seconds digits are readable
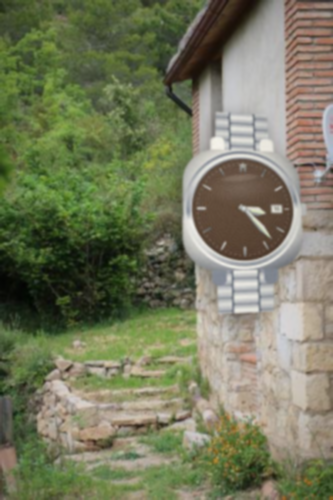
3:23
